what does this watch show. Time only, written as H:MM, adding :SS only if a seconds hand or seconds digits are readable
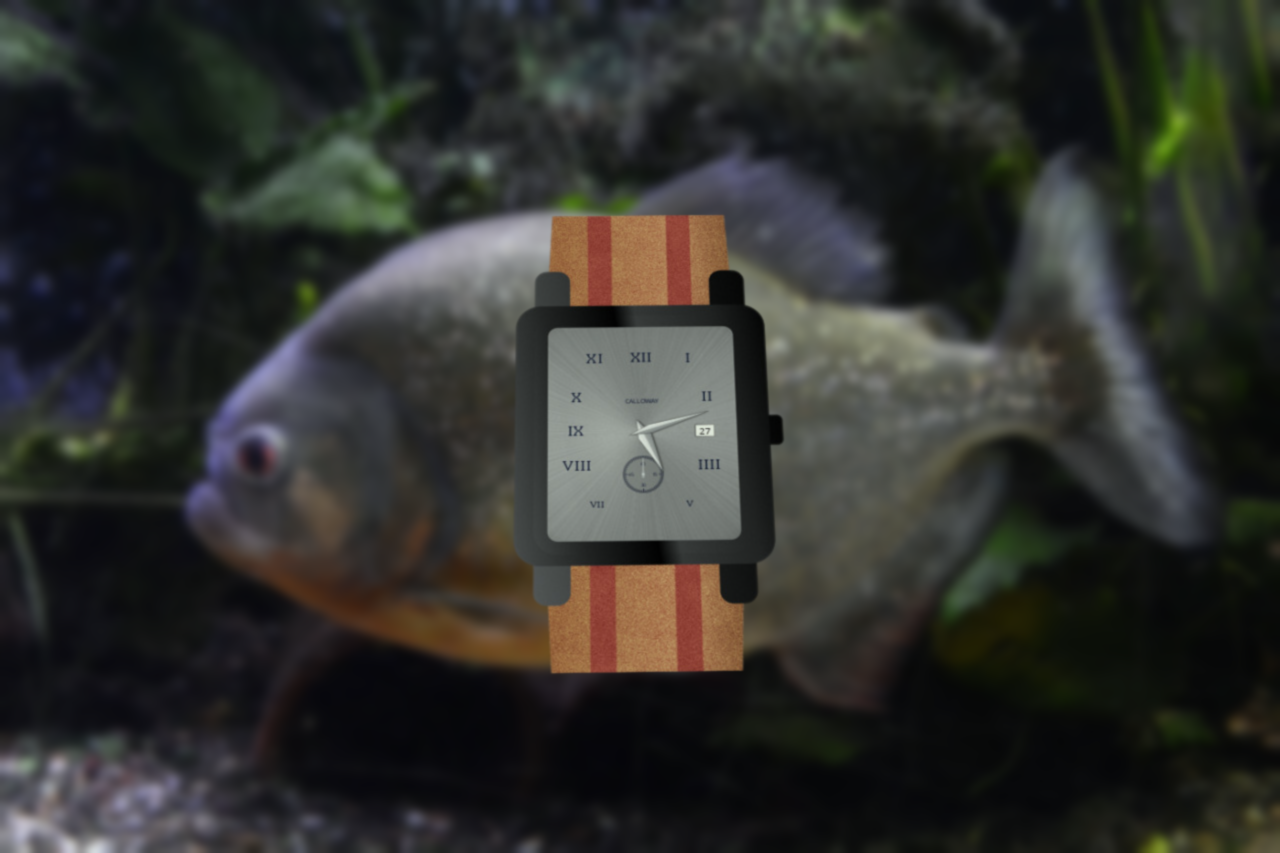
5:12
